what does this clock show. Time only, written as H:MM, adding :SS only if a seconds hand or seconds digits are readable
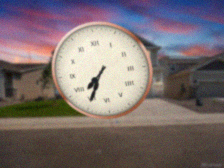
7:35
